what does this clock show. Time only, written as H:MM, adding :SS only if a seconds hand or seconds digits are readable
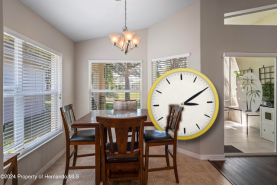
3:10
